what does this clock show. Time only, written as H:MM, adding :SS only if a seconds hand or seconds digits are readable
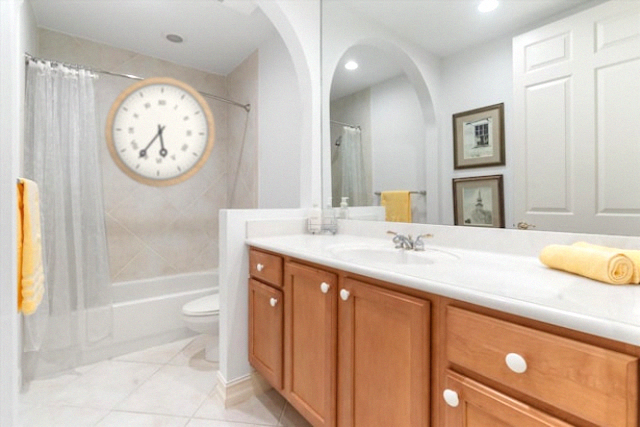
5:36
